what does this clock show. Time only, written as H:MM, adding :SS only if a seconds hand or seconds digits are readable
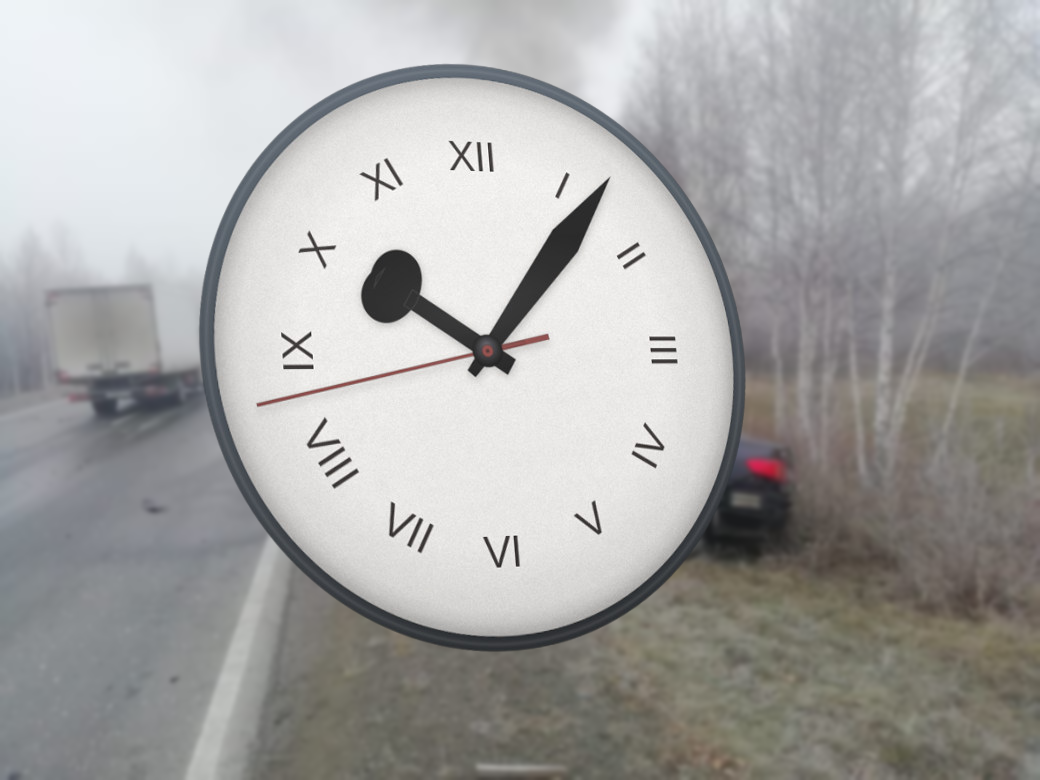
10:06:43
